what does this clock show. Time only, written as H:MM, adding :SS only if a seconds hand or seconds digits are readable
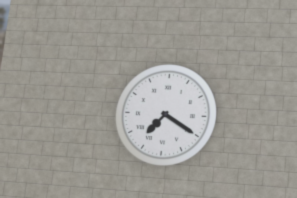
7:20
